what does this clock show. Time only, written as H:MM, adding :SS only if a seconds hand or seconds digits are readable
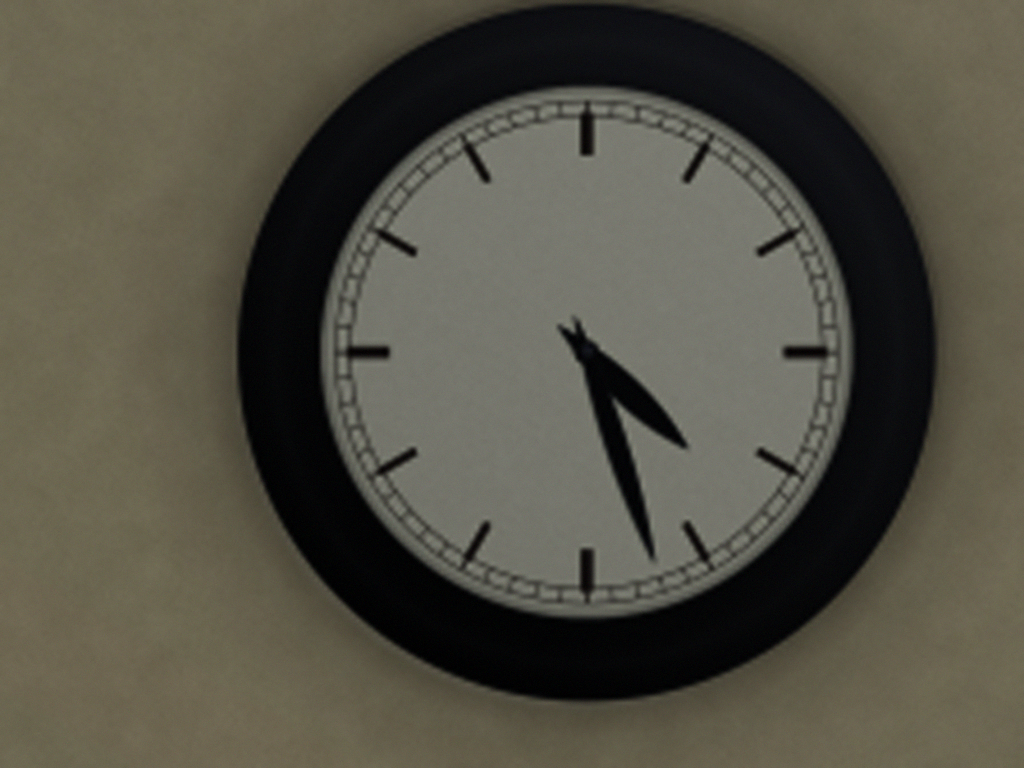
4:27
